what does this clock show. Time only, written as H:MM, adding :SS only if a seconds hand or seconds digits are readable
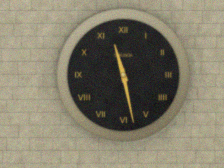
11:28
